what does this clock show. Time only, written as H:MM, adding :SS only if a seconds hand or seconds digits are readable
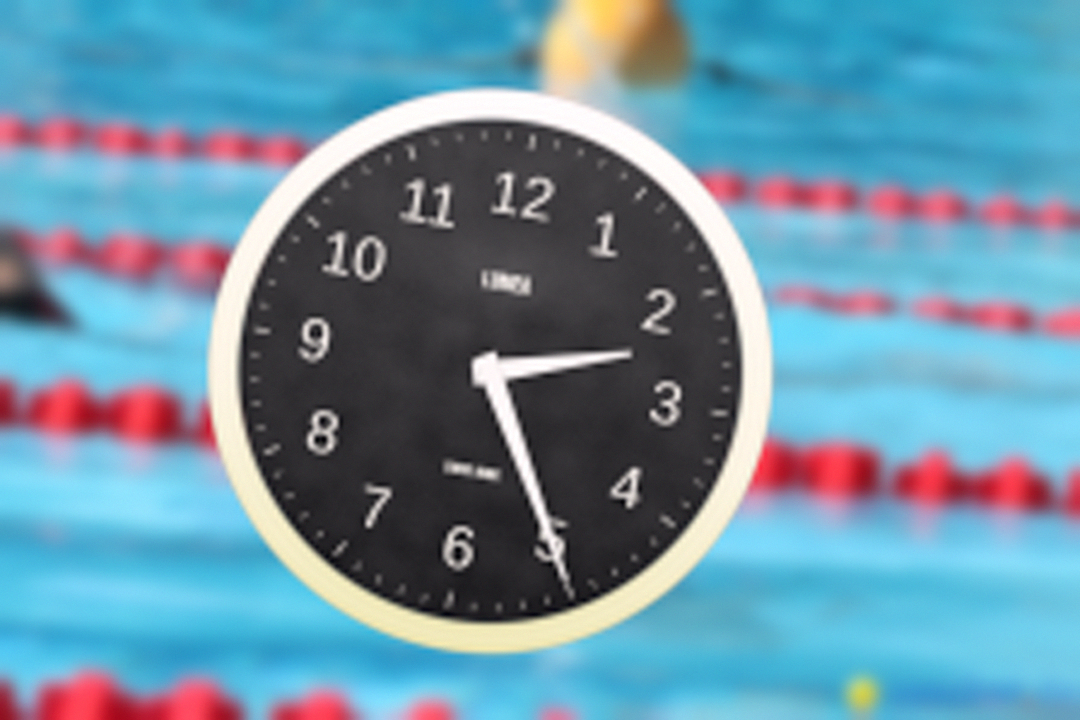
2:25
